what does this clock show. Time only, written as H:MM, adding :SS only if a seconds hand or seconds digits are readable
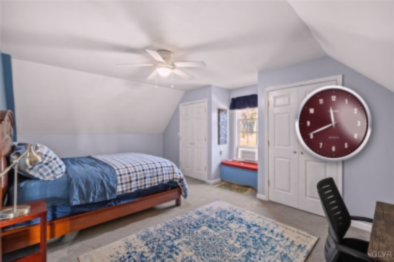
11:41
